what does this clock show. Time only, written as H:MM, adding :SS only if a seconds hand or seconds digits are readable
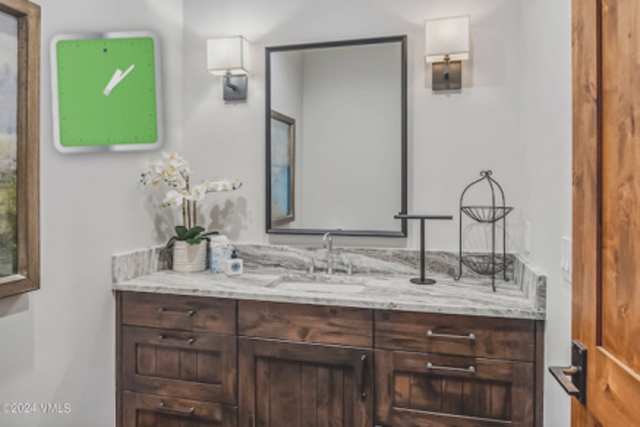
1:08
